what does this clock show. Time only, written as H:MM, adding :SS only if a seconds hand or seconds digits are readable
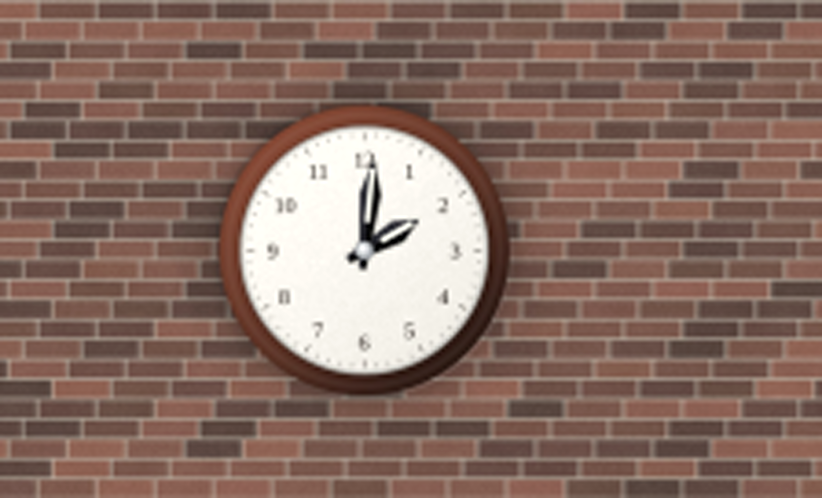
2:01
